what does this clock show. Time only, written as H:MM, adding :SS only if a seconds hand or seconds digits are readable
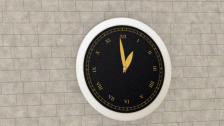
12:59
